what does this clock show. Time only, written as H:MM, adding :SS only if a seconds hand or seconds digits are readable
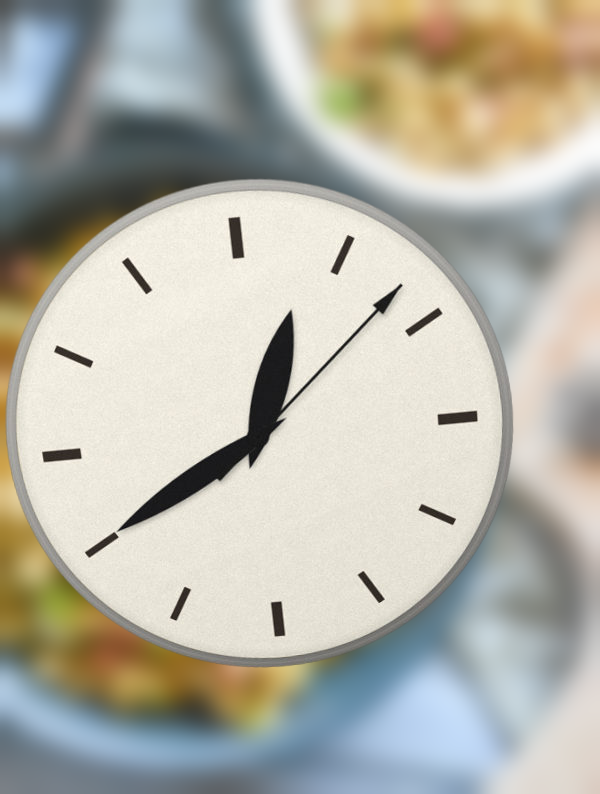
12:40:08
